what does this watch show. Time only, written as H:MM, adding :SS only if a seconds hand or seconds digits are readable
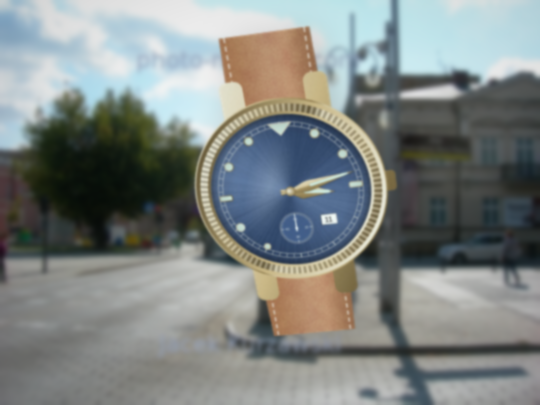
3:13
